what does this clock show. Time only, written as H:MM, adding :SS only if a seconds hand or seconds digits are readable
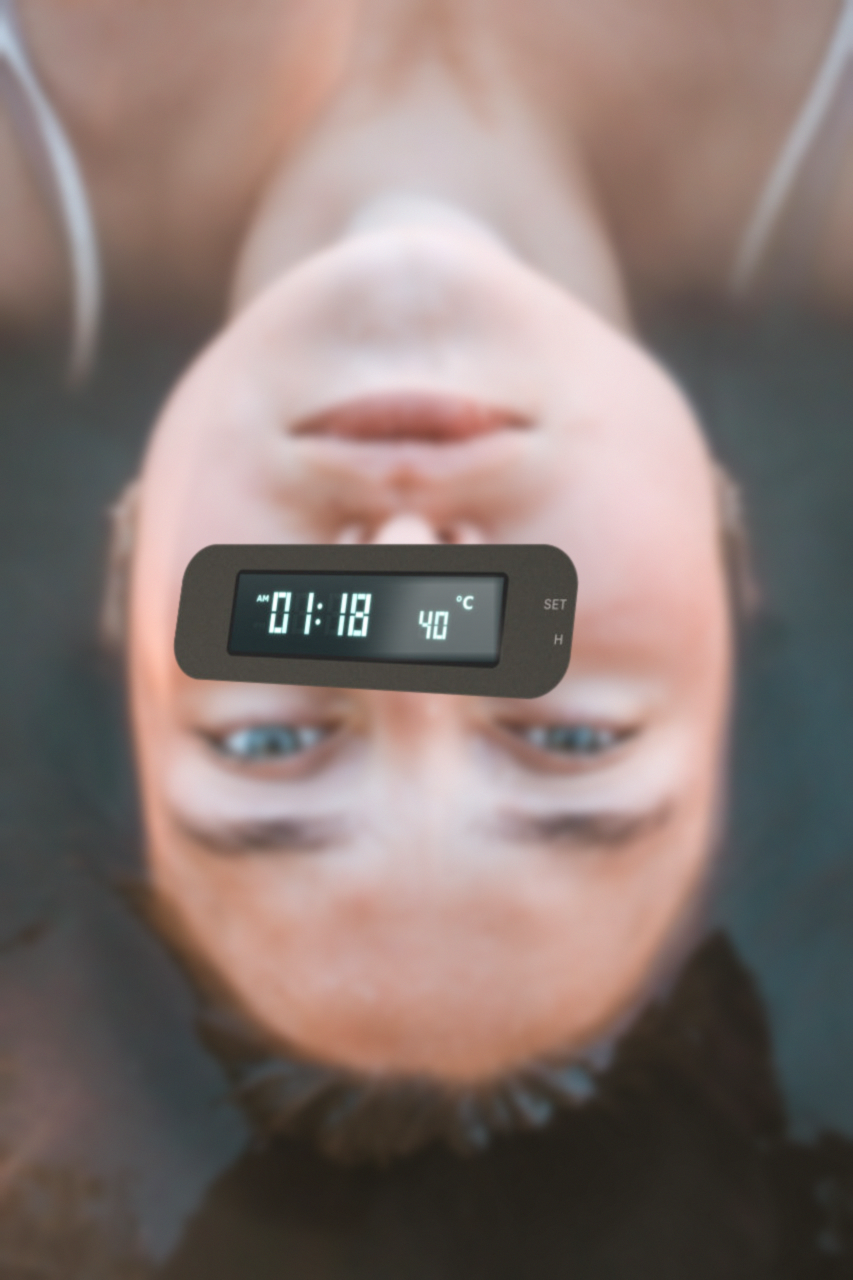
1:18
